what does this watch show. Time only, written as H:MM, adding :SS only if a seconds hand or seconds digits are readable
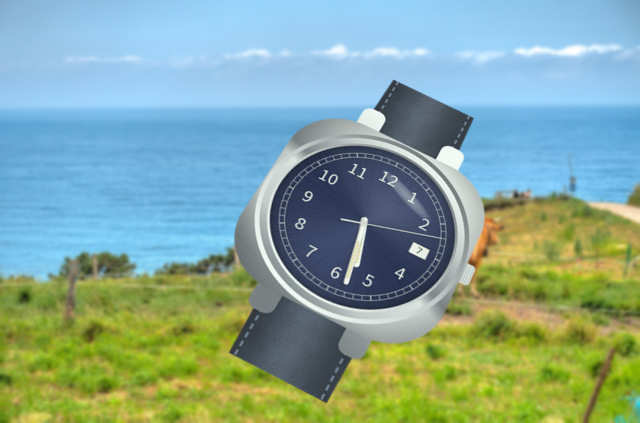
5:28:12
